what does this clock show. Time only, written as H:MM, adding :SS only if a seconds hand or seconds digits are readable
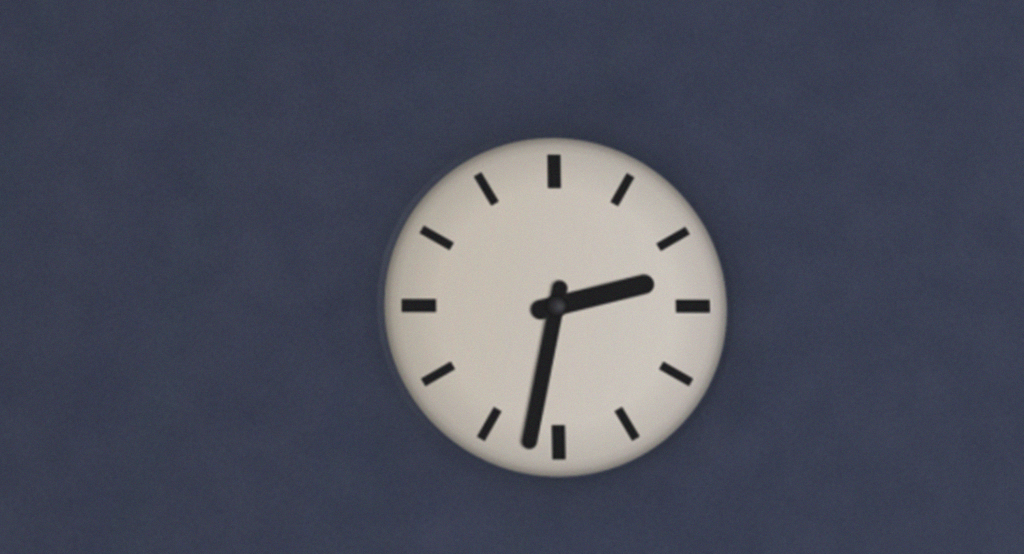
2:32
